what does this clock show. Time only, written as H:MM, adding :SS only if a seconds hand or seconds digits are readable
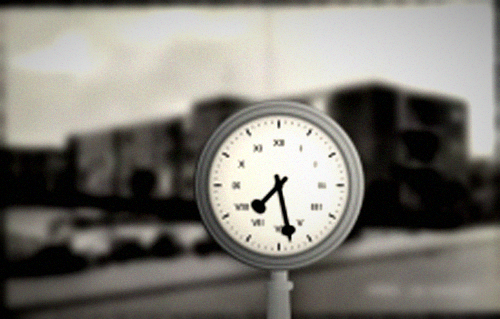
7:28
